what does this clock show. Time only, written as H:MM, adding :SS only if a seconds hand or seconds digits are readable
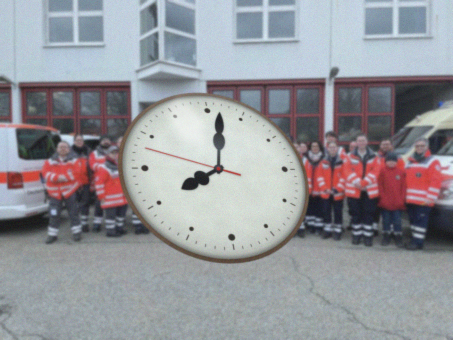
8:01:48
